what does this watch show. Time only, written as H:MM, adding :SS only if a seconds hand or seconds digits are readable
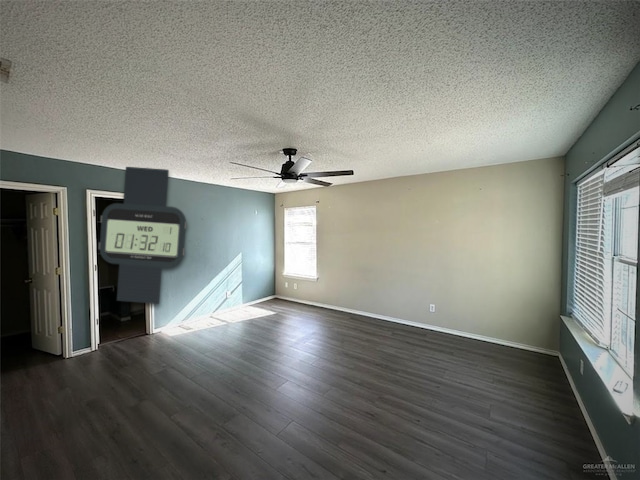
1:32
